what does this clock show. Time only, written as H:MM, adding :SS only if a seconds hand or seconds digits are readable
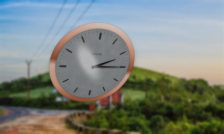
2:15
